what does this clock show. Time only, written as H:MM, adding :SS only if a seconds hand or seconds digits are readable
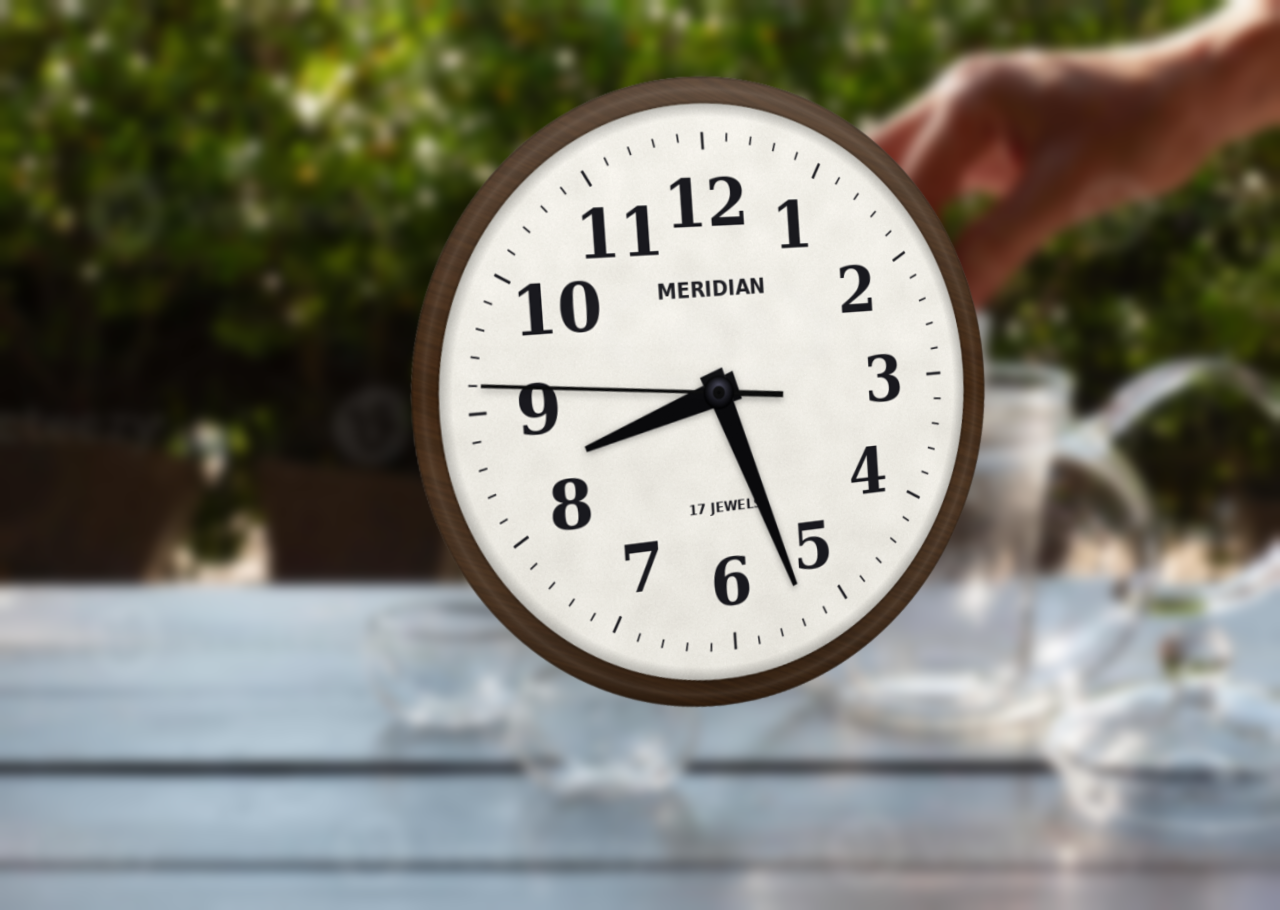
8:26:46
